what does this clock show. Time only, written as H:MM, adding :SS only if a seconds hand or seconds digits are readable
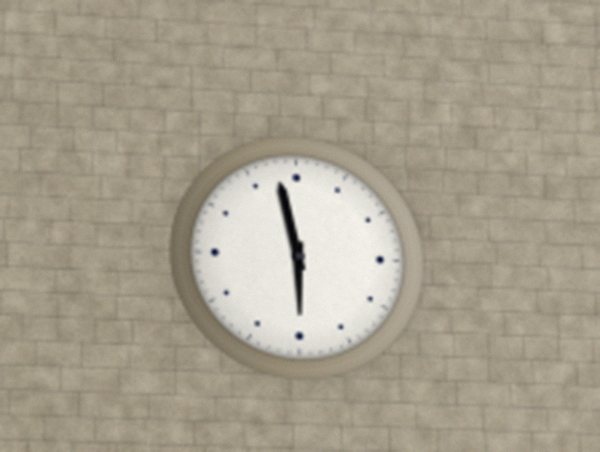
5:58
